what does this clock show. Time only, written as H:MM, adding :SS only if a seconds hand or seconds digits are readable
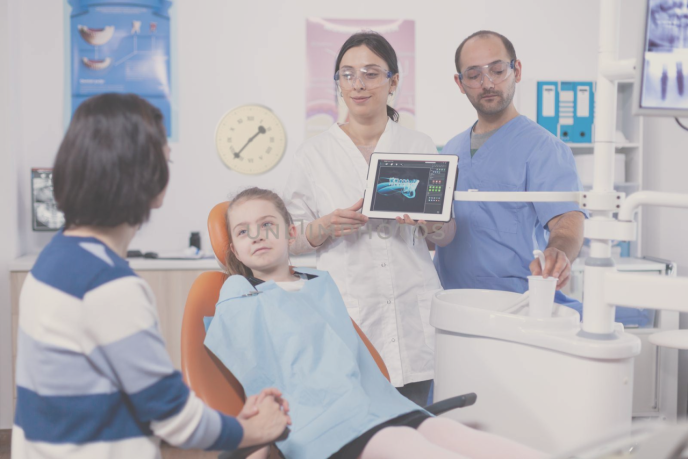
1:37
